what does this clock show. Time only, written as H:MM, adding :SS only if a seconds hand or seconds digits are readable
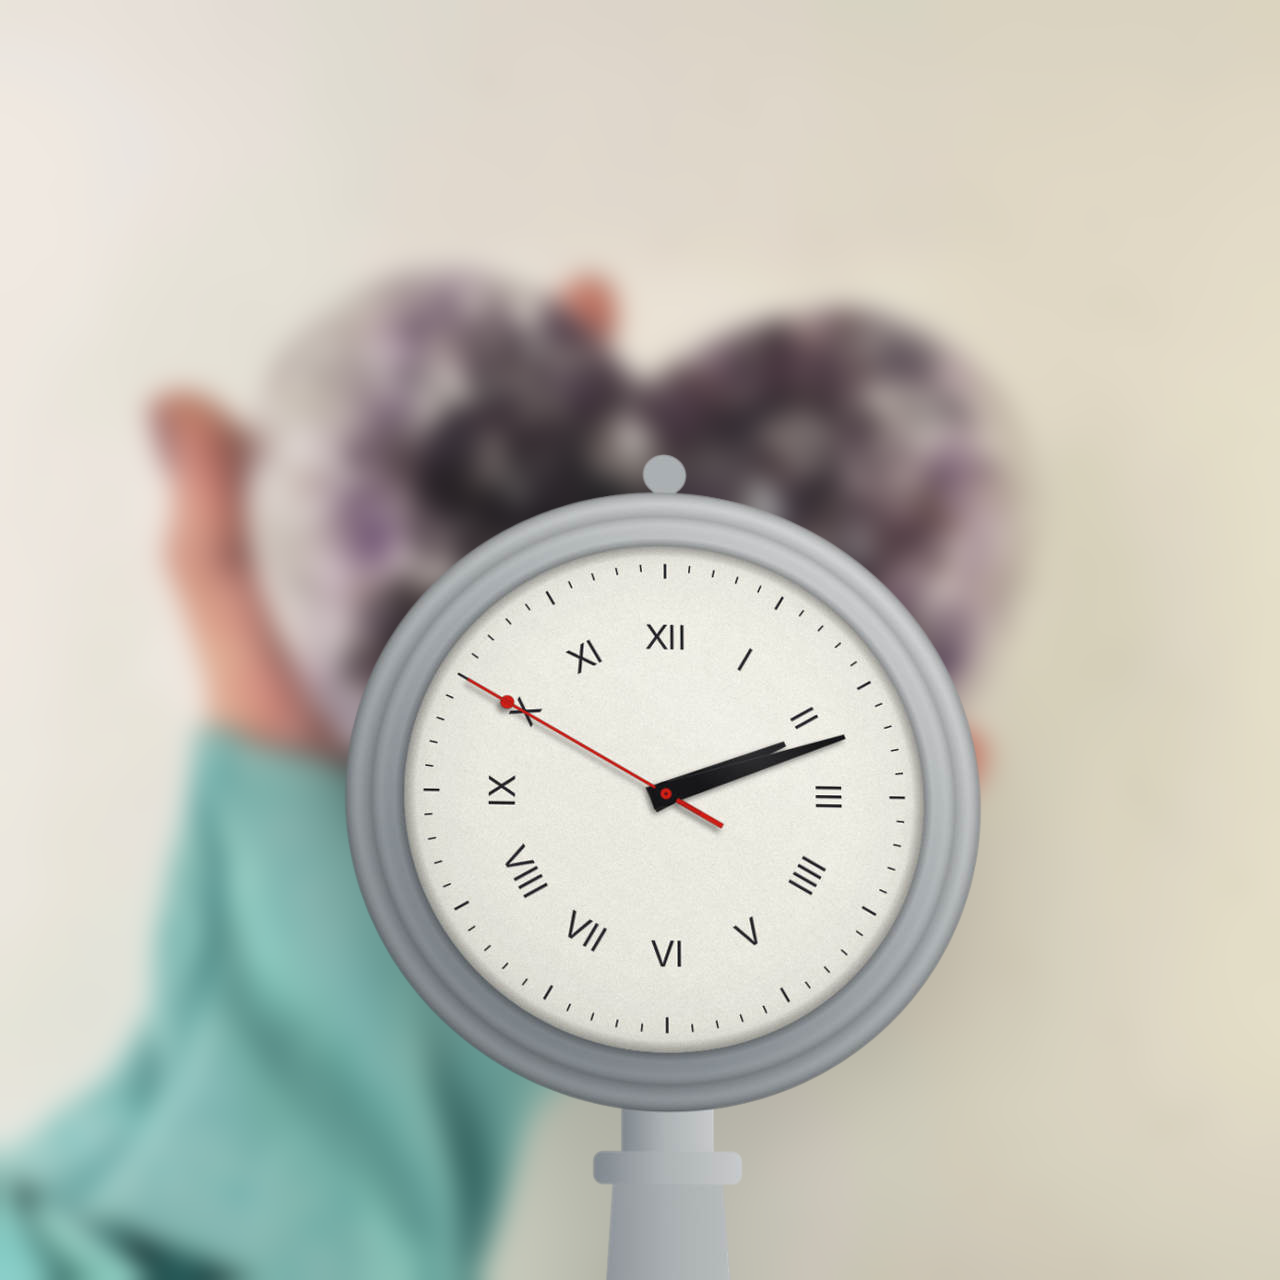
2:11:50
